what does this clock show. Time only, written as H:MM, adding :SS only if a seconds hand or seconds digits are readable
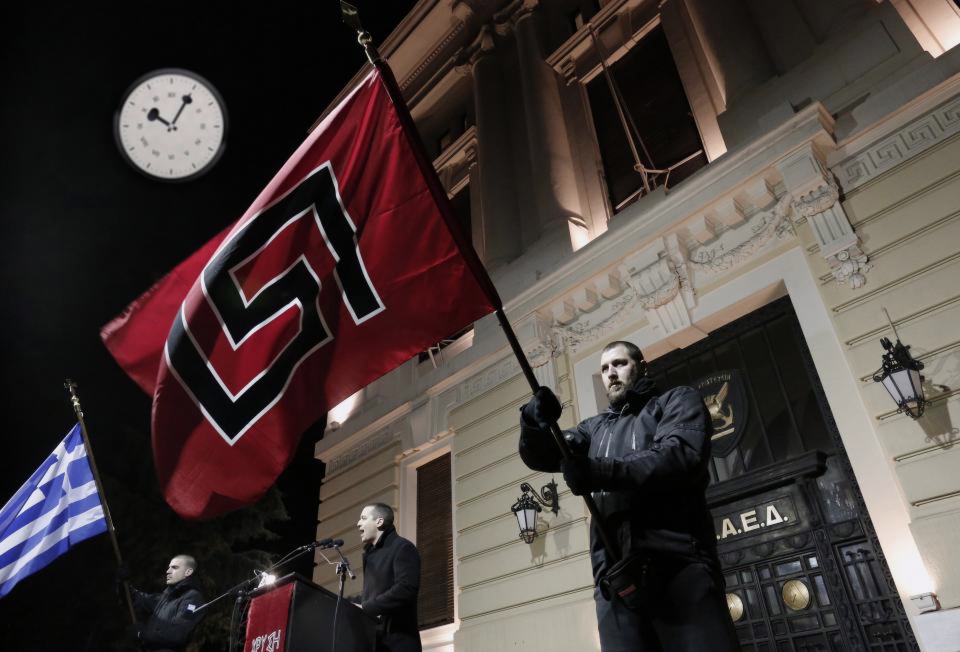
10:05
